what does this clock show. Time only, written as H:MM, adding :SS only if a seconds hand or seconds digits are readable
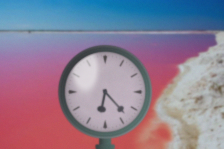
6:23
